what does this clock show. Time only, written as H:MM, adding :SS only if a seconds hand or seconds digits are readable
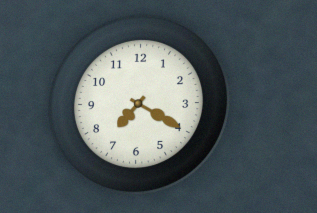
7:20
